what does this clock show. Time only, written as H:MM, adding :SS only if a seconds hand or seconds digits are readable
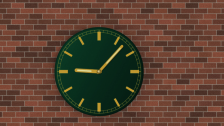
9:07
